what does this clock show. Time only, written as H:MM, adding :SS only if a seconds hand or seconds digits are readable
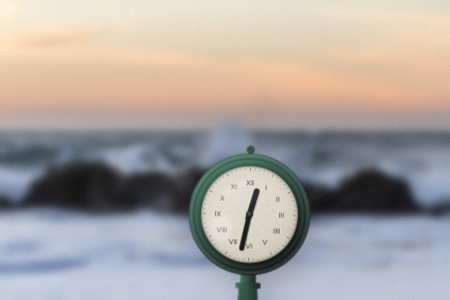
12:32
